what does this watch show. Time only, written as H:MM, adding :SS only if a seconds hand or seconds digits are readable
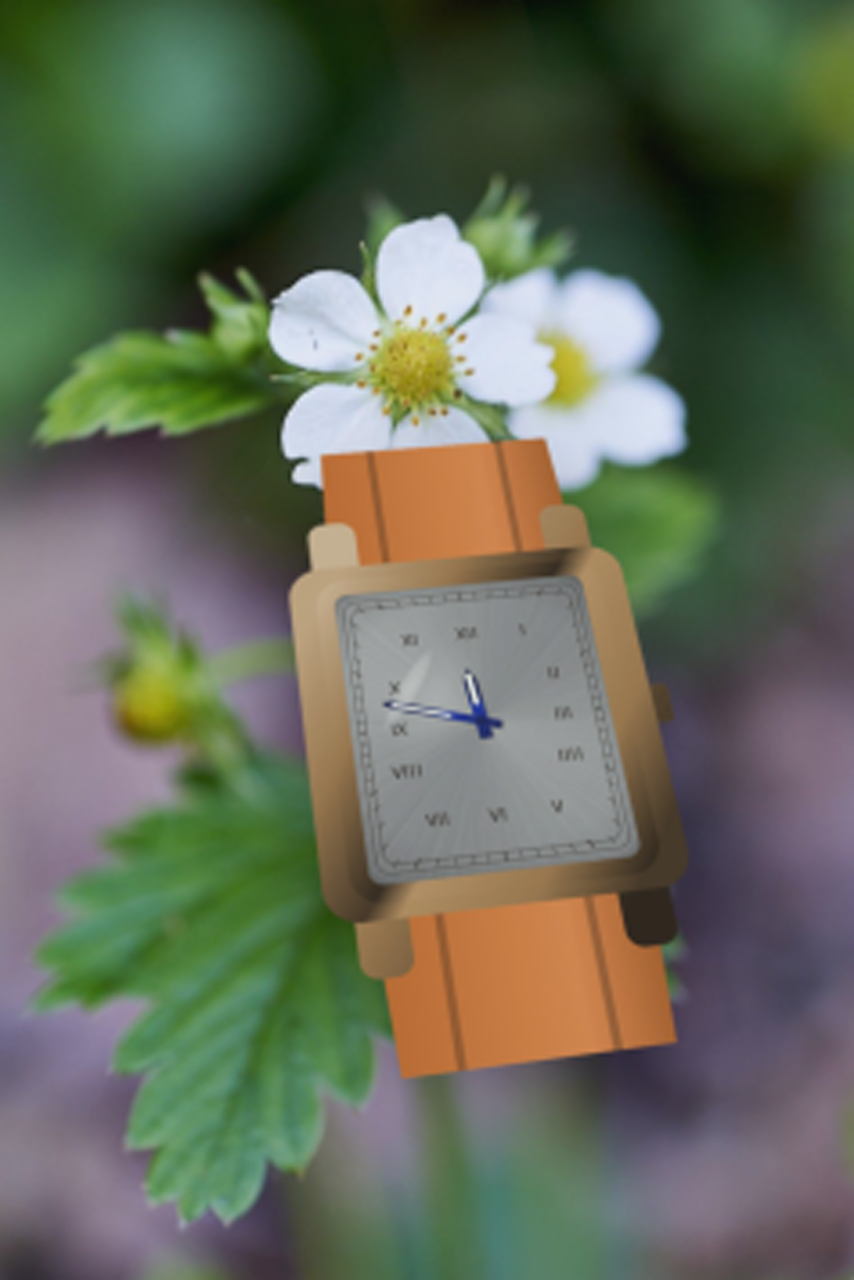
11:48
